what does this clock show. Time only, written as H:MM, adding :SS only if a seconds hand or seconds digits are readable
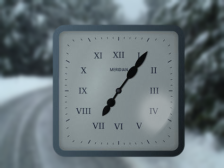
7:06
